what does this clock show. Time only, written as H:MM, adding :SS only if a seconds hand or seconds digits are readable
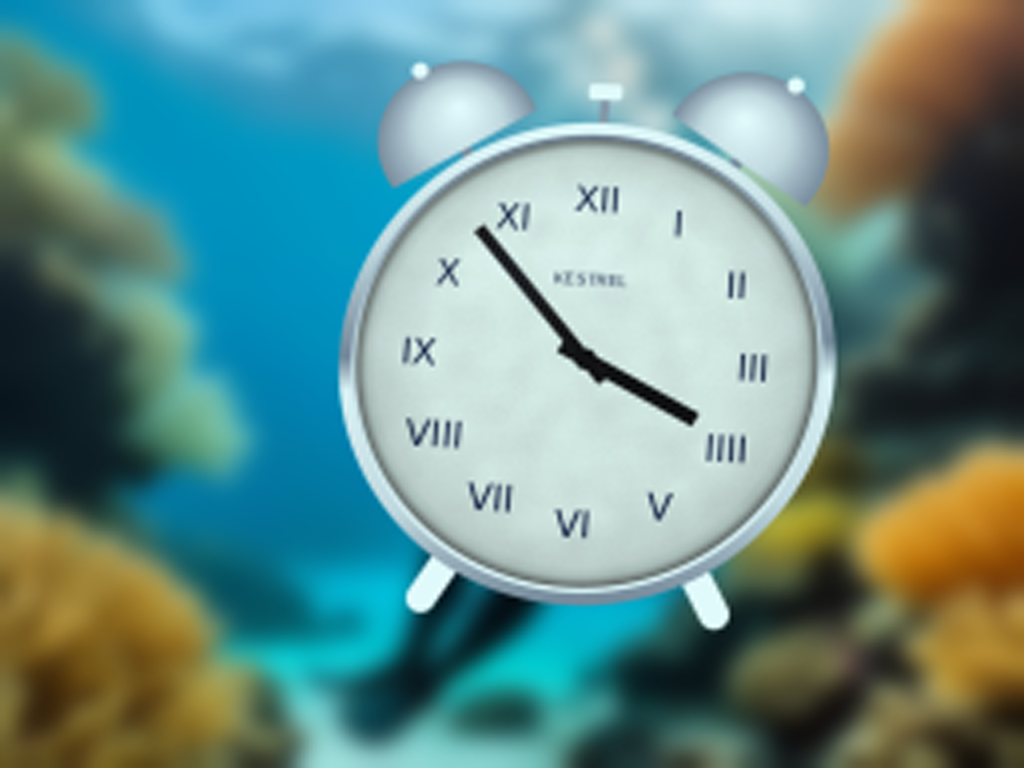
3:53
